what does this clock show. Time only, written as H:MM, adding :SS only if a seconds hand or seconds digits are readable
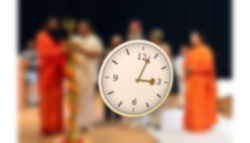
3:03
